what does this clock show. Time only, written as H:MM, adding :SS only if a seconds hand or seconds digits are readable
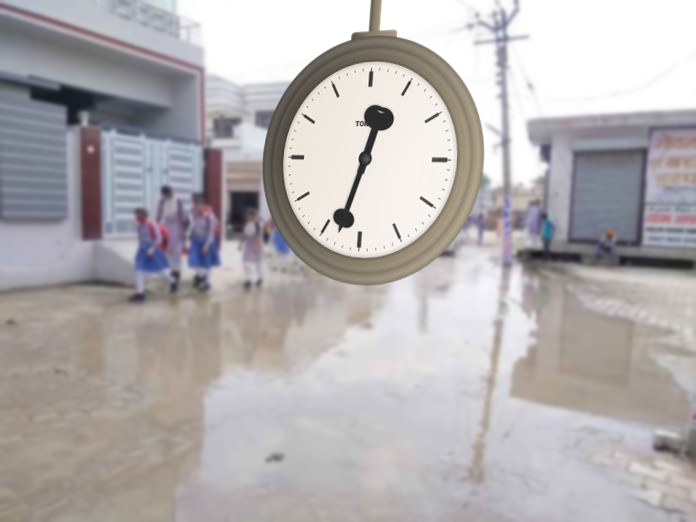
12:33
